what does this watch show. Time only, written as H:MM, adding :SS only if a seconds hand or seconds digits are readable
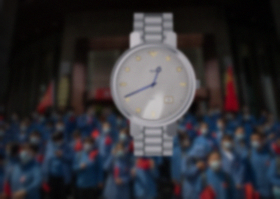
12:41
